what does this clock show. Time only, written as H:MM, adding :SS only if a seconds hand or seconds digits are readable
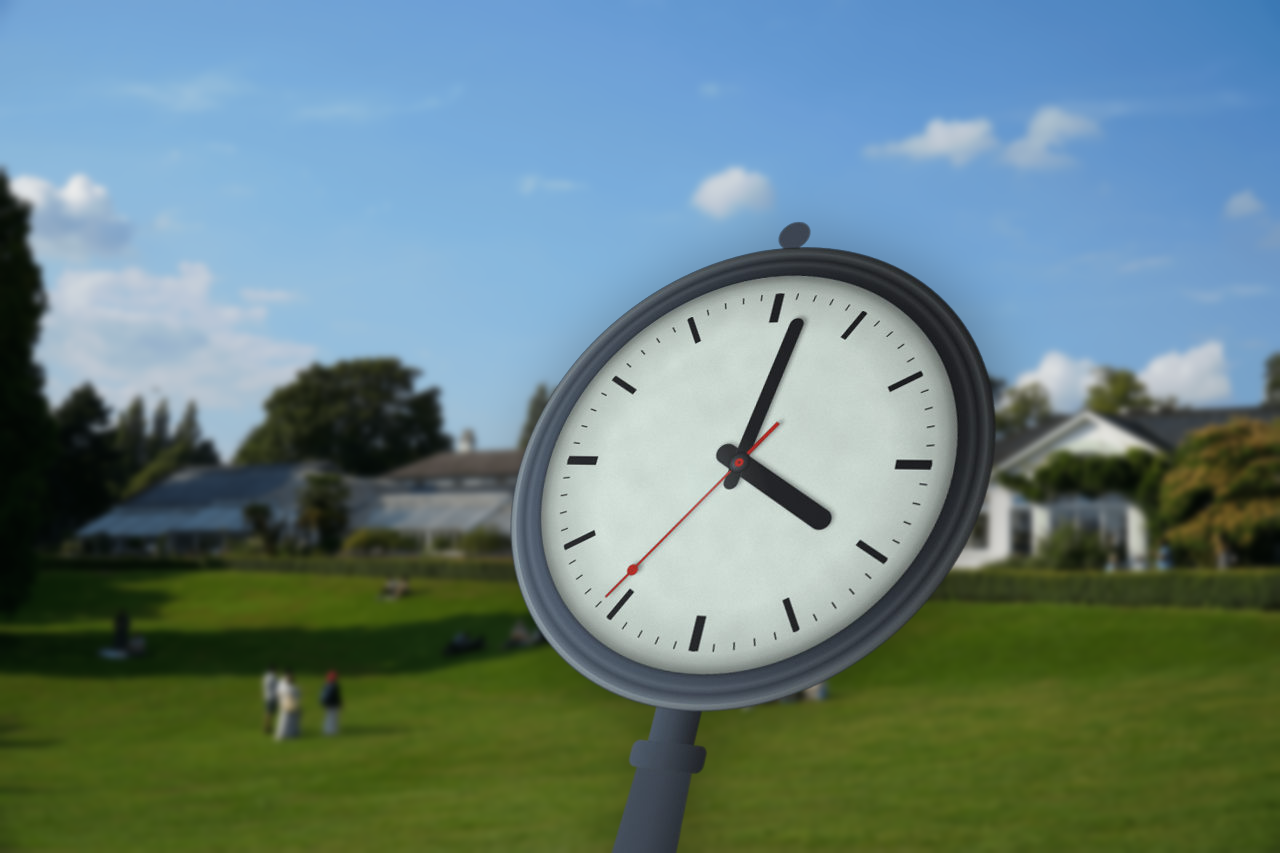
4:01:36
